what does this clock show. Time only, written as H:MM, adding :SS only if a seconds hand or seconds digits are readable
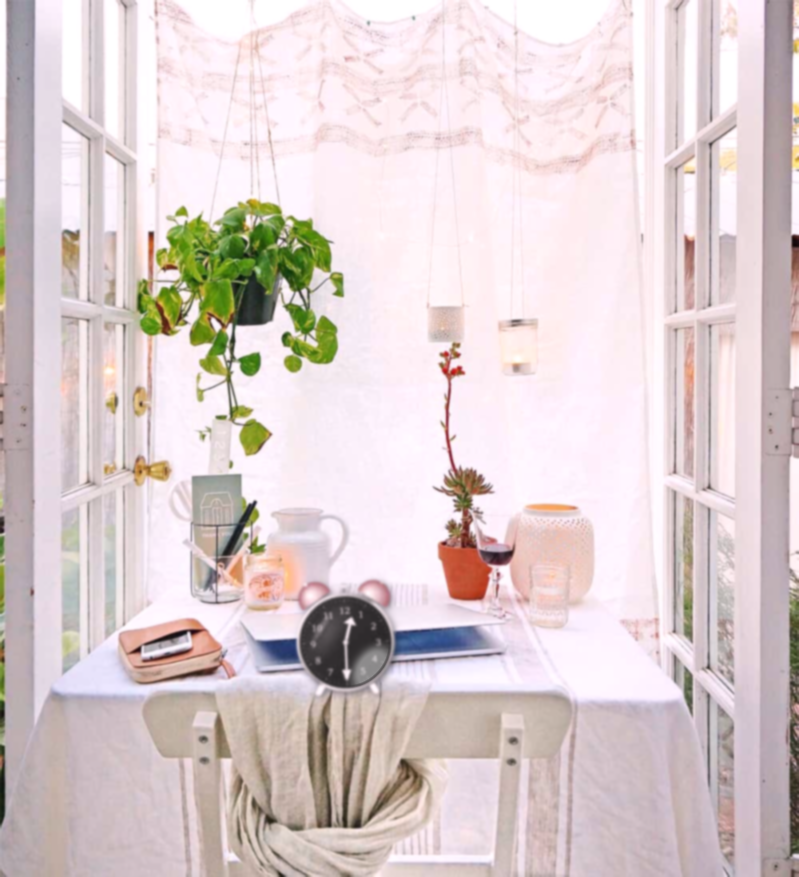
12:30
